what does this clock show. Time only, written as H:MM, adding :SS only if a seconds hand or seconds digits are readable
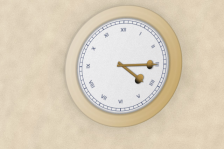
4:15
